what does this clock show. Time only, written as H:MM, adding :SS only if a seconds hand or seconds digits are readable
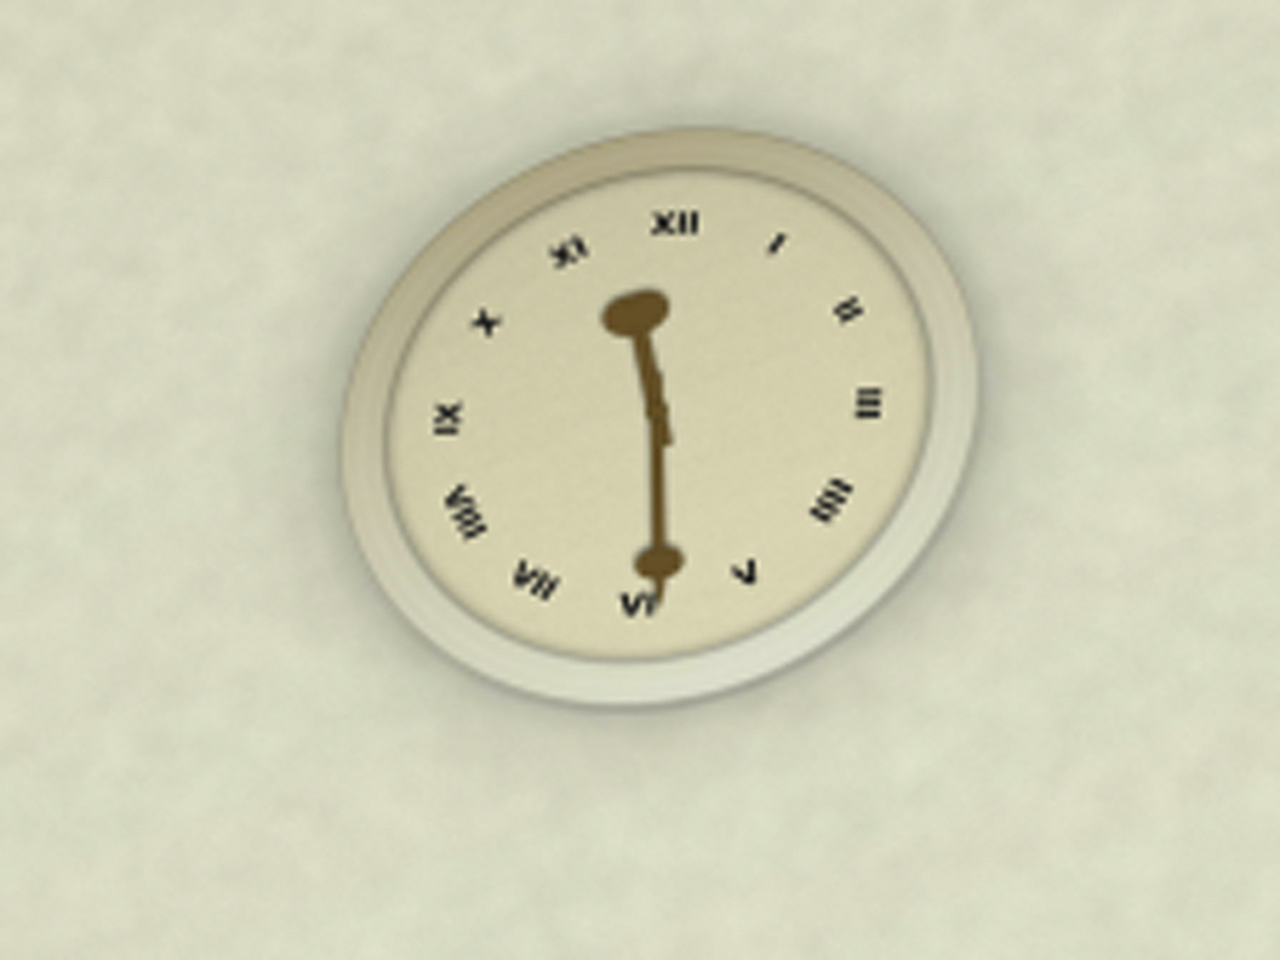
11:29
